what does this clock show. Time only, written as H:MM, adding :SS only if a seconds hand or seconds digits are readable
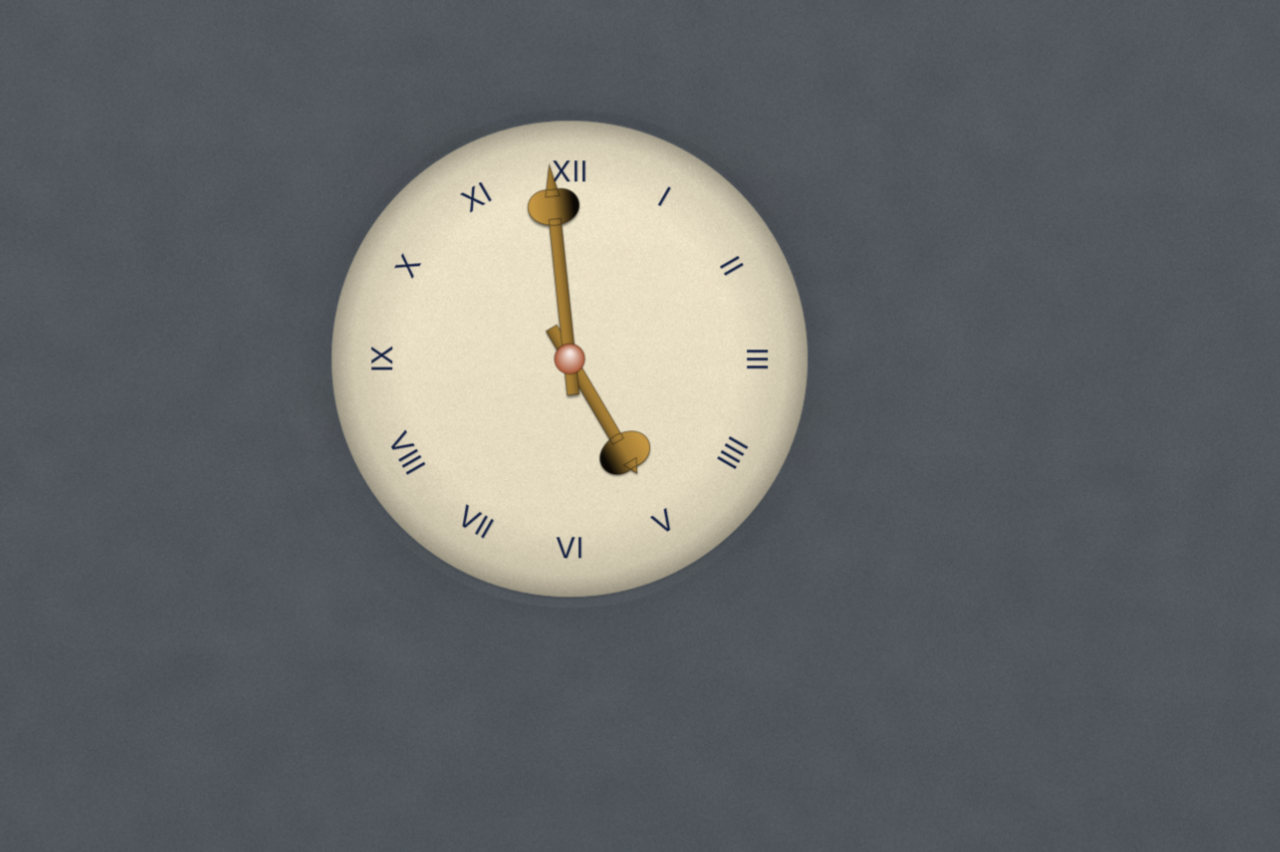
4:59
